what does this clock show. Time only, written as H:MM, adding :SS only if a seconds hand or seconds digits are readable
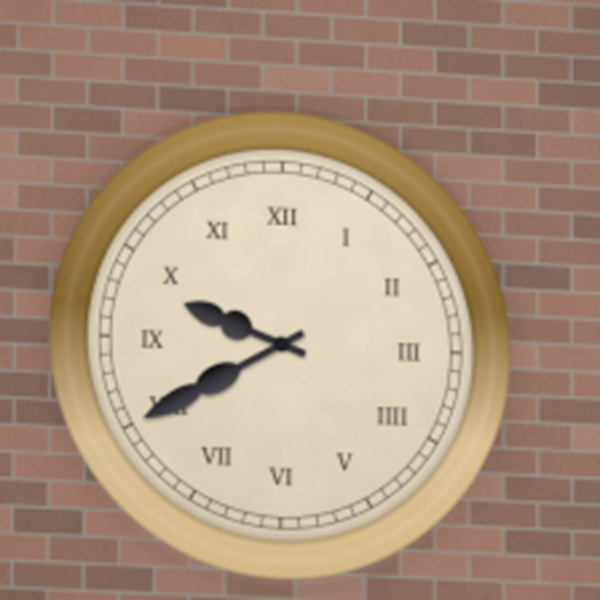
9:40
